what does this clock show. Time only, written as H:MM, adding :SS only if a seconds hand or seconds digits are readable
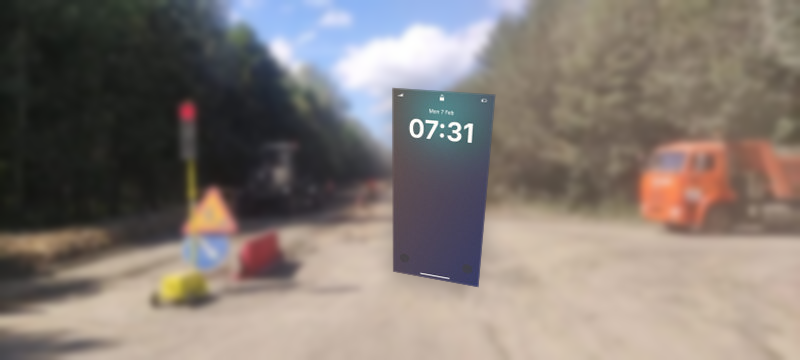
7:31
